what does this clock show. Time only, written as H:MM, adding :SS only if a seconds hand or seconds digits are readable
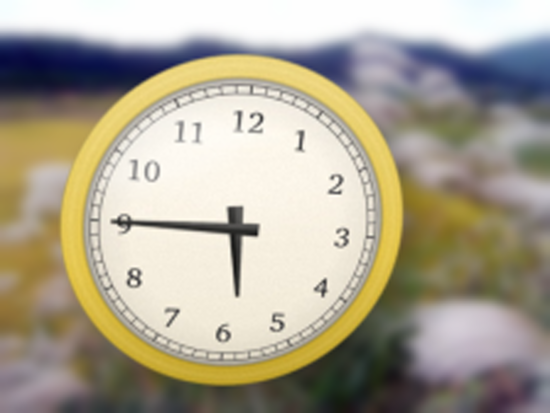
5:45
